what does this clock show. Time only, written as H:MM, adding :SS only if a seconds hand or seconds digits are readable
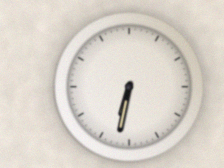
6:32
